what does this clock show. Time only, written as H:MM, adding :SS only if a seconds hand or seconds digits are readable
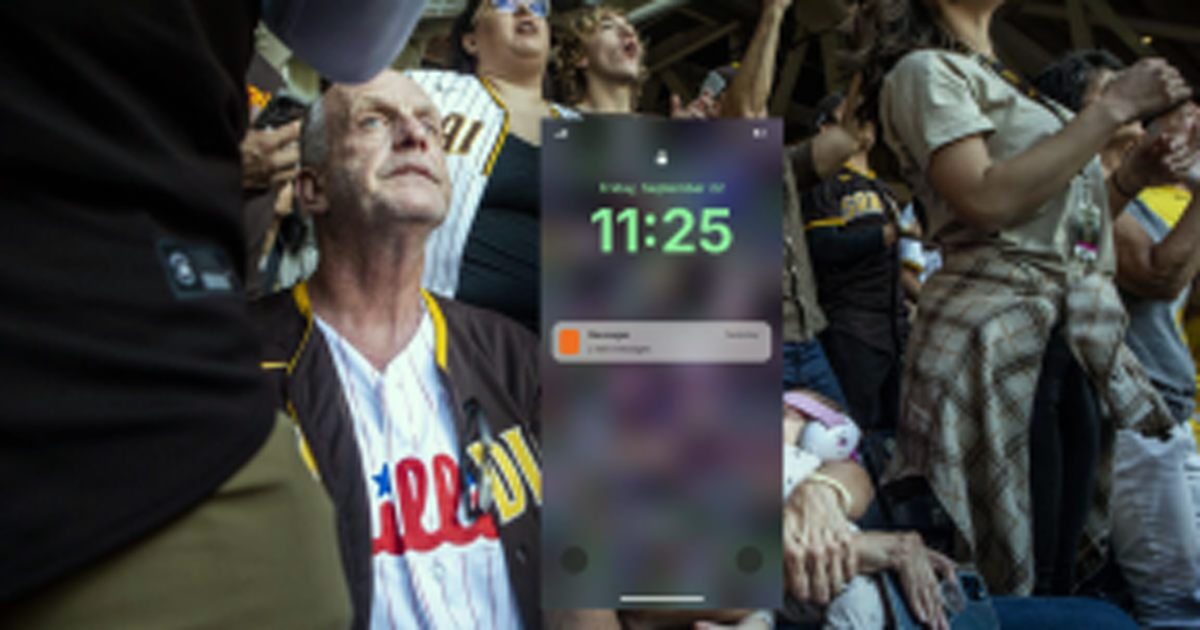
11:25
